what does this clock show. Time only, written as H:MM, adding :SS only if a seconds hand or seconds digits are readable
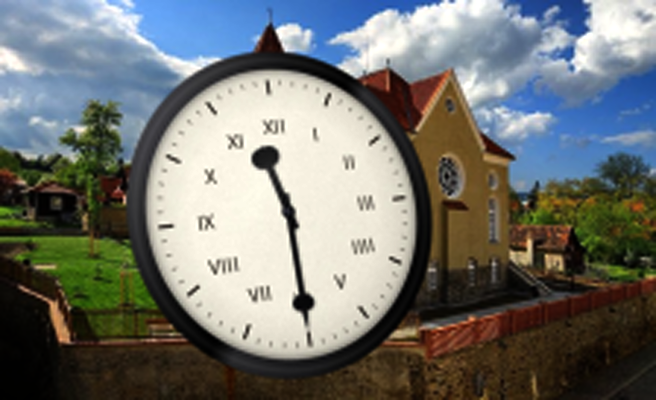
11:30
